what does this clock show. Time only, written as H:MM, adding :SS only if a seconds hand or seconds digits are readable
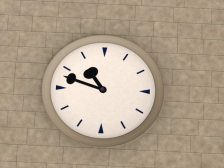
10:48
